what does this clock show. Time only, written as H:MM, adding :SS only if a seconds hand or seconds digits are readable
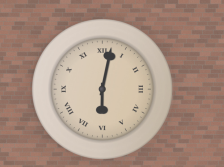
6:02
